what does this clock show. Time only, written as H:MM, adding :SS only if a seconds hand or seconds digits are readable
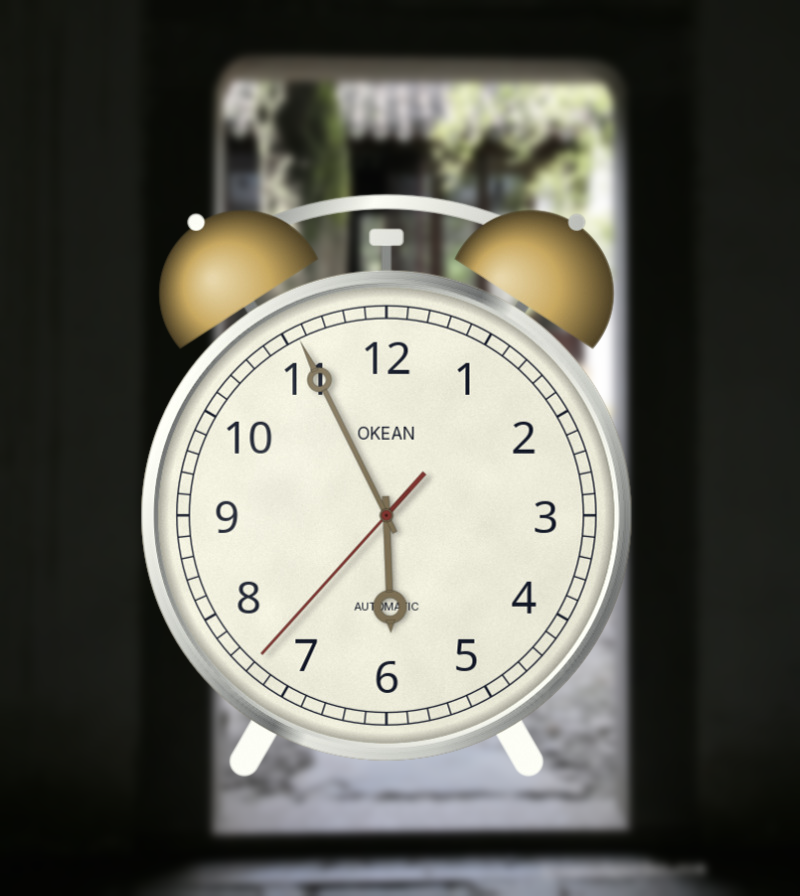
5:55:37
